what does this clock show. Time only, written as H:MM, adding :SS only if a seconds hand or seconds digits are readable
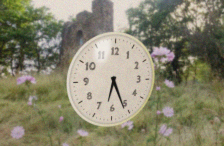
6:26
